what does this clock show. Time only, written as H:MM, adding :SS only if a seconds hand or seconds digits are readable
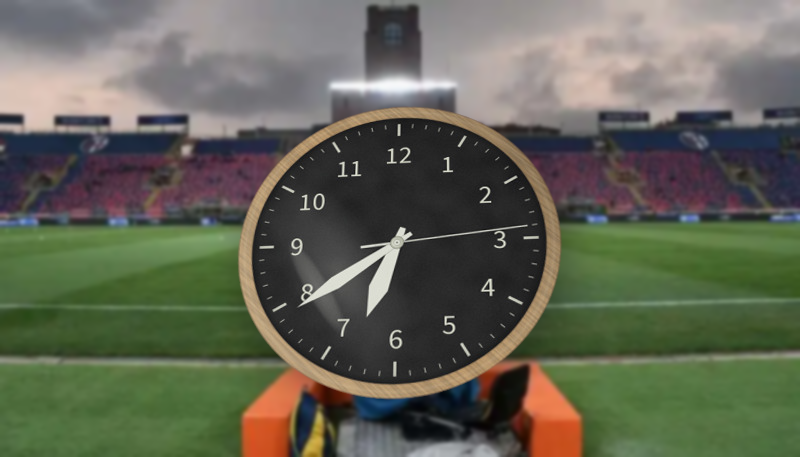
6:39:14
